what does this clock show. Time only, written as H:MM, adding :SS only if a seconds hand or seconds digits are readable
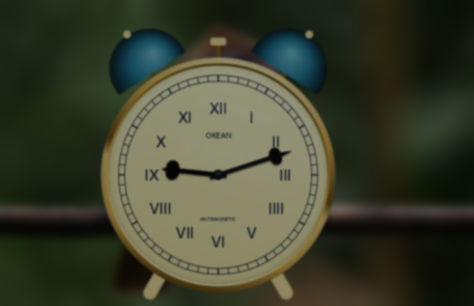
9:12
